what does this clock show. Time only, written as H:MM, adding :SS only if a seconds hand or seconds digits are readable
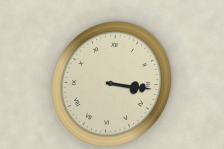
3:16
